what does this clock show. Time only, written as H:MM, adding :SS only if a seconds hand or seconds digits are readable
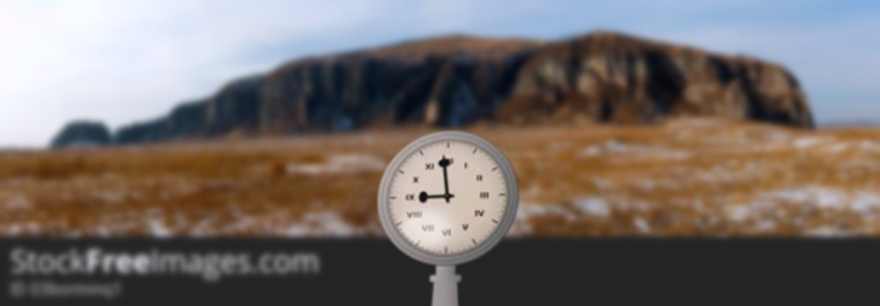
8:59
